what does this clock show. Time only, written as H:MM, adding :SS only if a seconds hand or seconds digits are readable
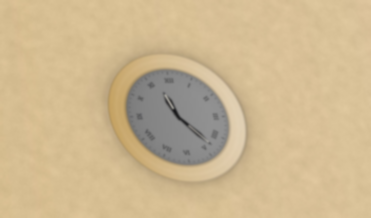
11:23
